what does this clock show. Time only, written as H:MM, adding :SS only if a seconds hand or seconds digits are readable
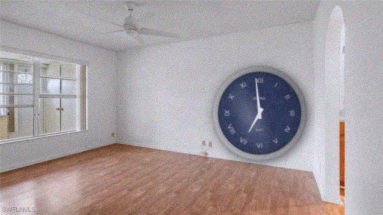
6:59
